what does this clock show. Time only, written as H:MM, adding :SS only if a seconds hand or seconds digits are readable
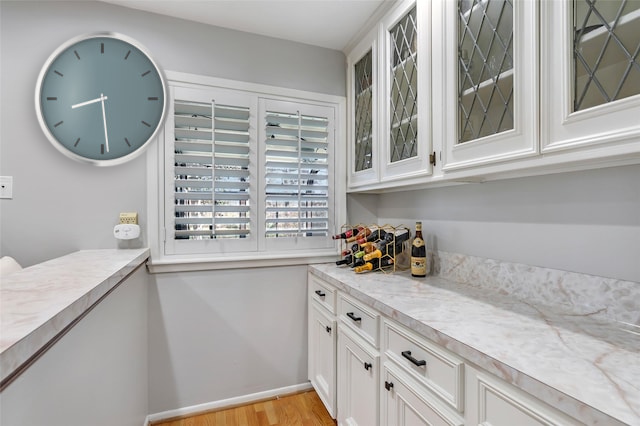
8:29
